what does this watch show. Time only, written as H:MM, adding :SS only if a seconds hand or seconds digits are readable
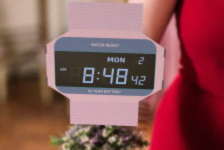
8:48:42
